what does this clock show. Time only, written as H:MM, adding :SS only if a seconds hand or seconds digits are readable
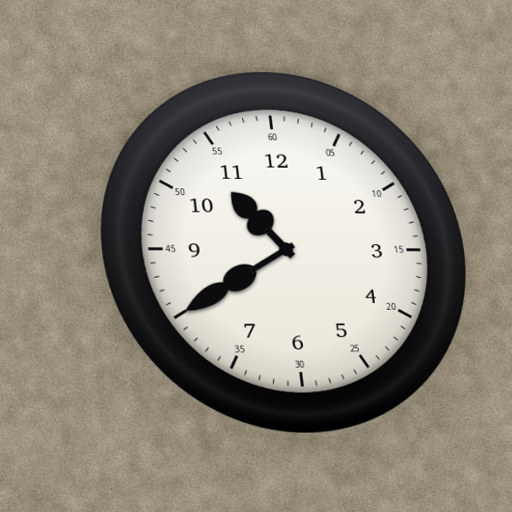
10:40
